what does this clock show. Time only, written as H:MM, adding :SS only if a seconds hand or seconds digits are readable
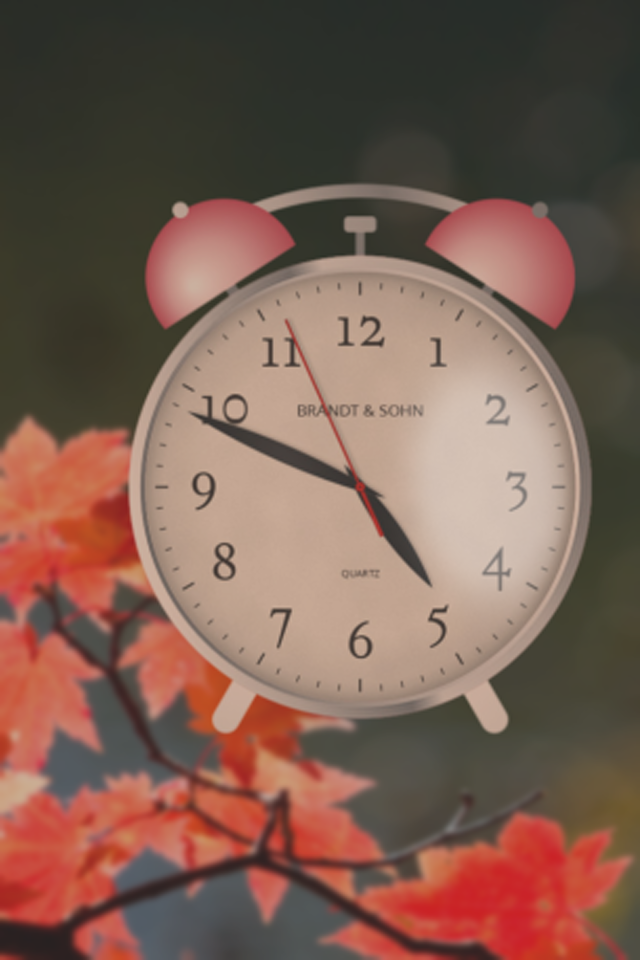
4:48:56
